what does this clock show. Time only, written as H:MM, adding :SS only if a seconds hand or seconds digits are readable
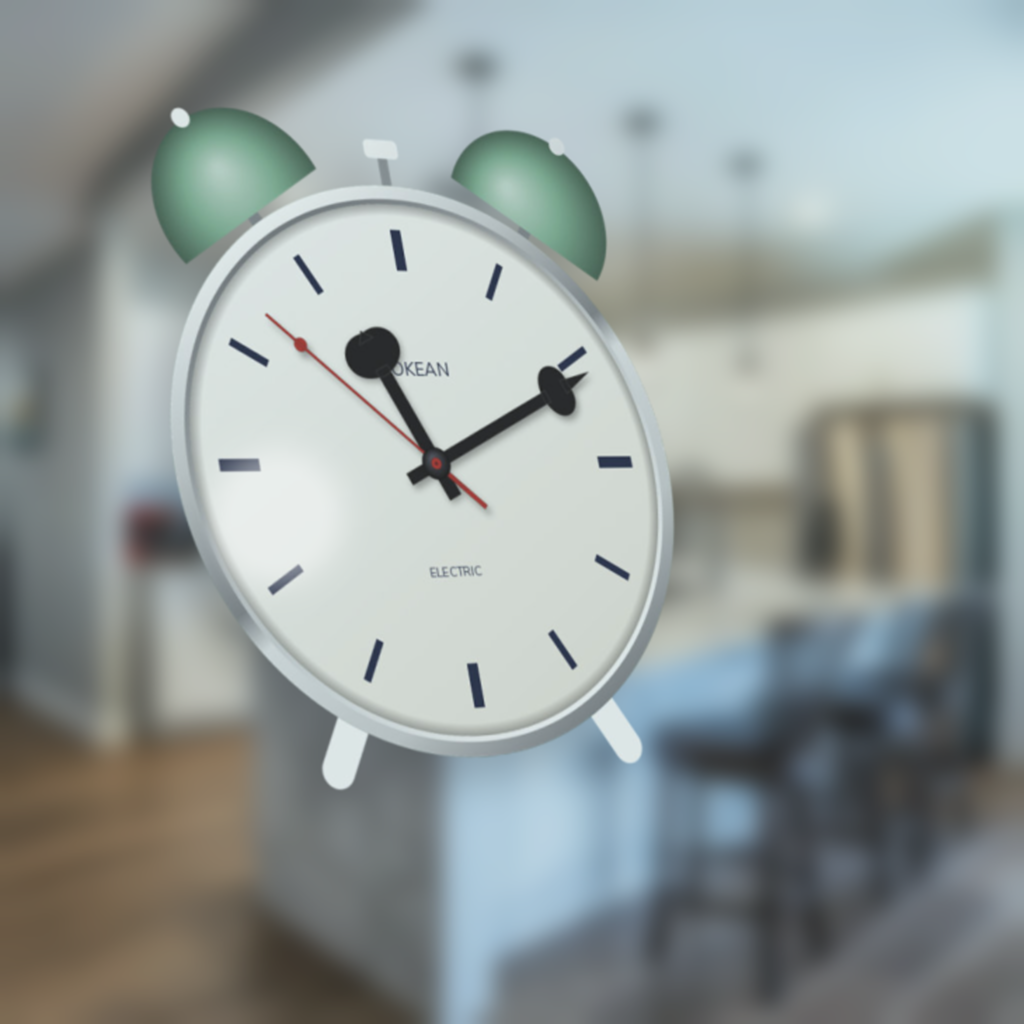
11:10:52
